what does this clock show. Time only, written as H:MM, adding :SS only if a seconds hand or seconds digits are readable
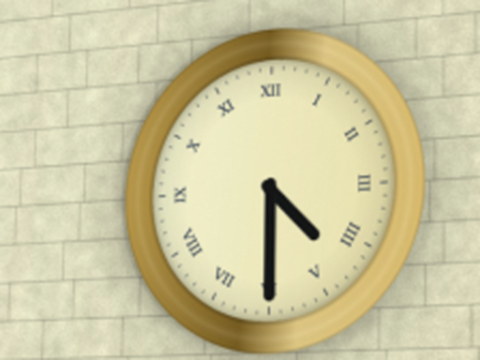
4:30
